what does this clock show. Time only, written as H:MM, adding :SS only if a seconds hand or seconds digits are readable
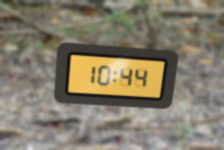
10:44
